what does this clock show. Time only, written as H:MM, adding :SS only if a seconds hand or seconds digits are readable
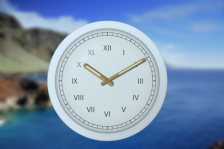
10:10
